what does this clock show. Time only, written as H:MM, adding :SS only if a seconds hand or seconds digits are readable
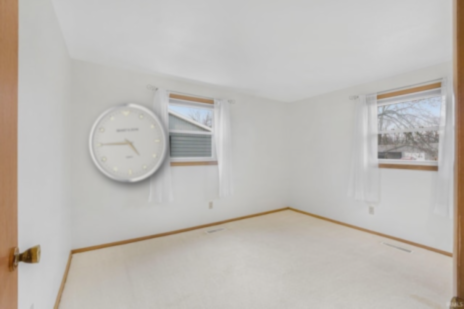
4:45
